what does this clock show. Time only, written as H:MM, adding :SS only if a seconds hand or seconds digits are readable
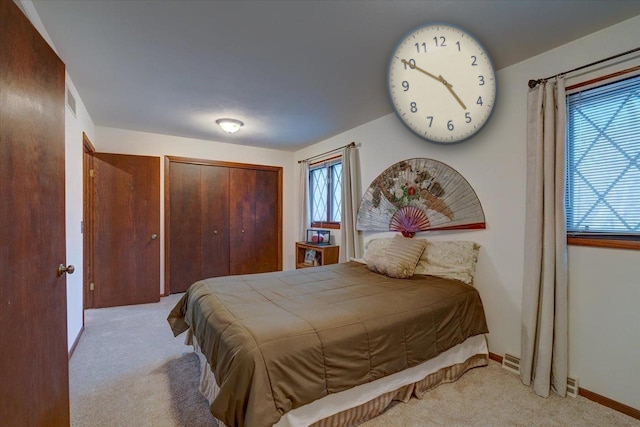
4:50
